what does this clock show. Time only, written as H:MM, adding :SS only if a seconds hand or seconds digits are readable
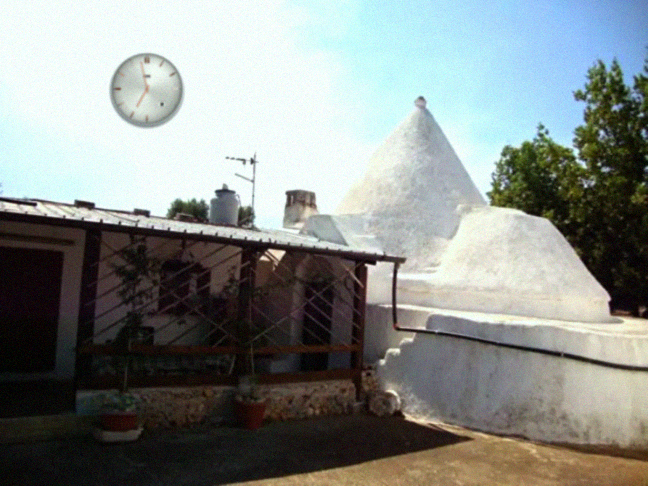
6:58
